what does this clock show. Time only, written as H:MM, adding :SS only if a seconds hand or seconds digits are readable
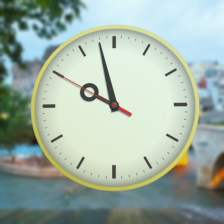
9:57:50
